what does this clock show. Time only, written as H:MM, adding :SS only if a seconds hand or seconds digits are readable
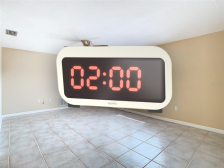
2:00
